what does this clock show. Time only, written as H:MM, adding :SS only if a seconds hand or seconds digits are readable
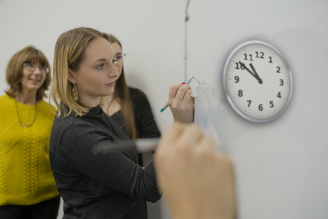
10:51
